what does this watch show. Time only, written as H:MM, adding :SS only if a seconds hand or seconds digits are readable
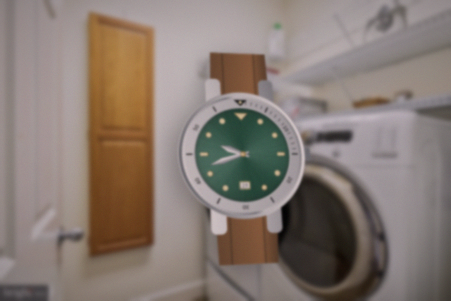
9:42
